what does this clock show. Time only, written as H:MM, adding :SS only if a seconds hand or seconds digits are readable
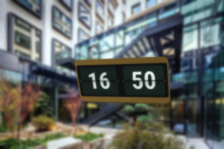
16:50
